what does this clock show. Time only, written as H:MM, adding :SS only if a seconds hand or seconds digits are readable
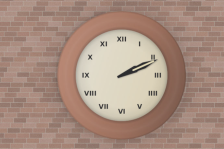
2:11
